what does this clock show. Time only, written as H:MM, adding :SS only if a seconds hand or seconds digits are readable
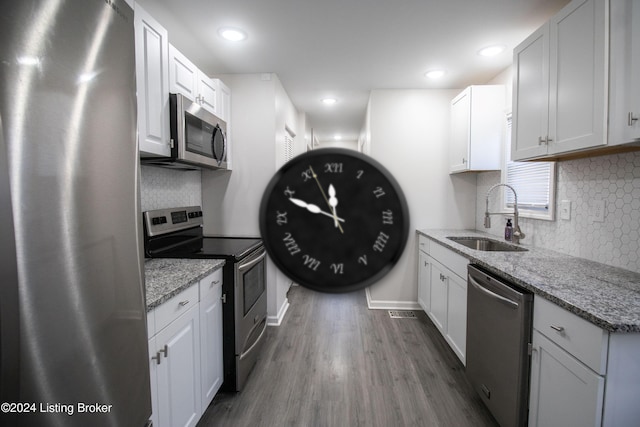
11:48:56
